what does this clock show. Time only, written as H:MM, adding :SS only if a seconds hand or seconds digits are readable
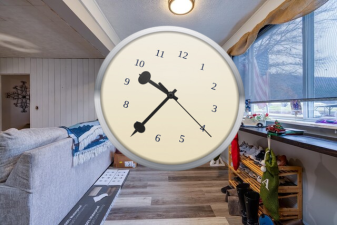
9:34:20
